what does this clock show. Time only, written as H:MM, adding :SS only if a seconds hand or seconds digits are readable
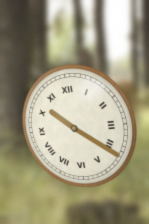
10:21
